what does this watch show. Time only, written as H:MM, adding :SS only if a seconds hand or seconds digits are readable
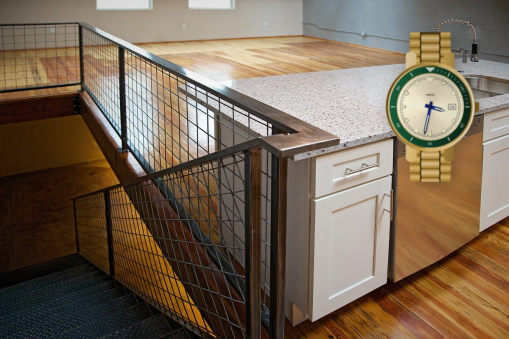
3:32
